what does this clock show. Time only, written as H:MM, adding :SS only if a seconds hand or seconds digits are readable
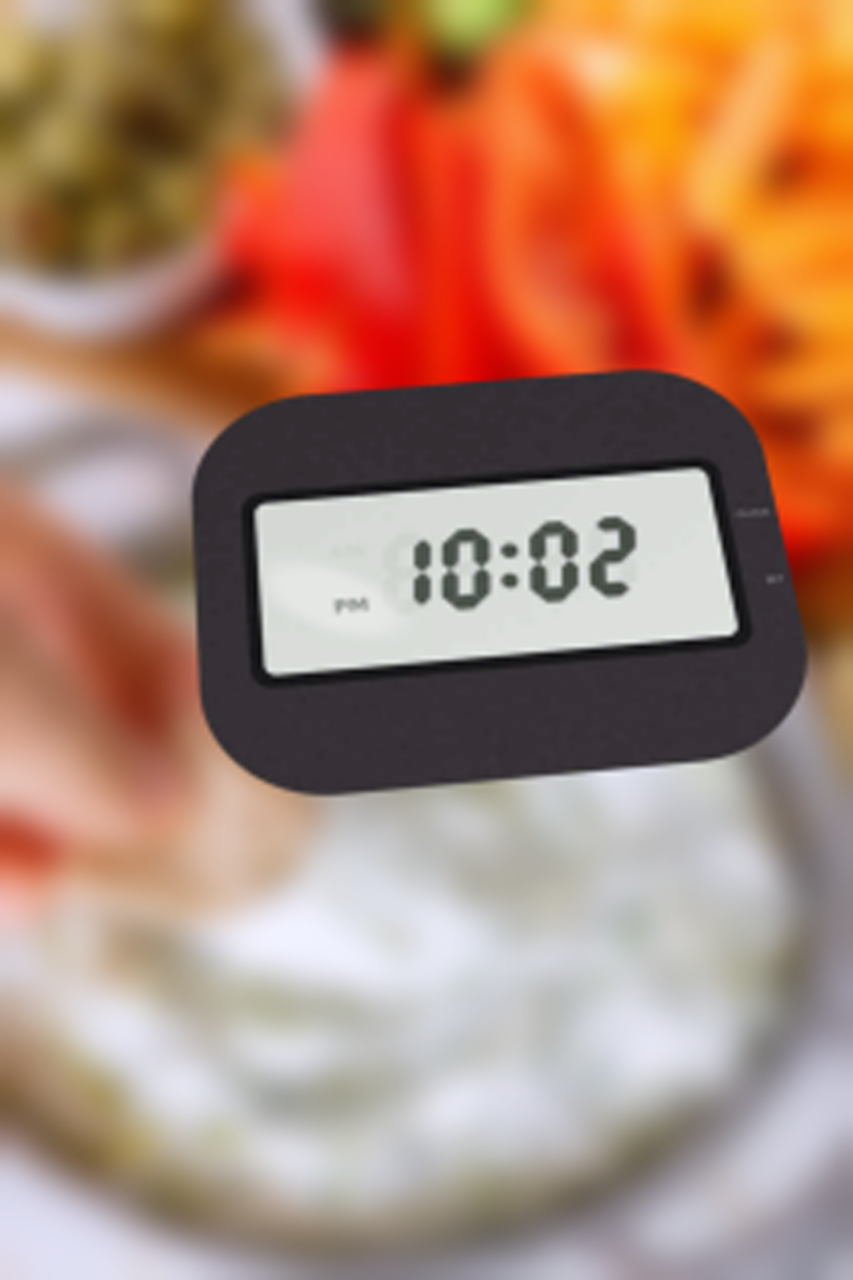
10:02
